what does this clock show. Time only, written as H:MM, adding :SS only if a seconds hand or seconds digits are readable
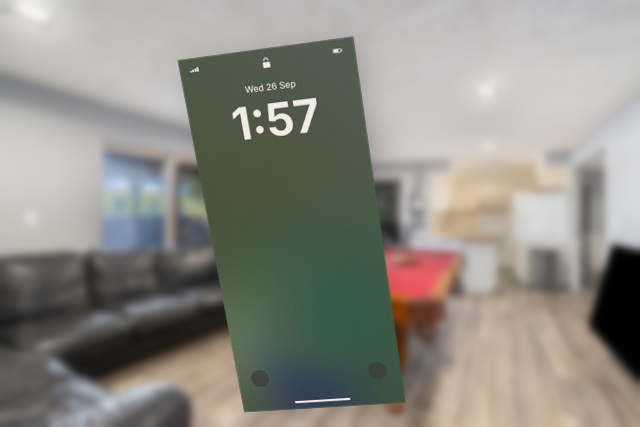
1:57
